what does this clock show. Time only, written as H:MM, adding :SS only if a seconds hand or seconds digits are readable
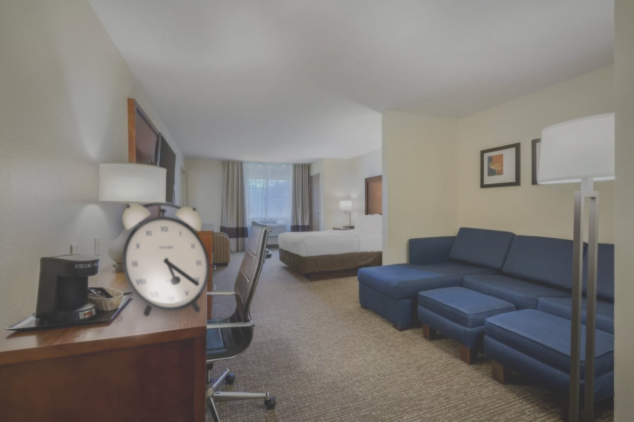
5:21
